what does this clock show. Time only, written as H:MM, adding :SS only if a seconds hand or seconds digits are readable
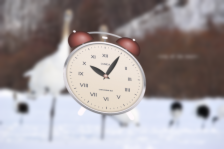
10:05
